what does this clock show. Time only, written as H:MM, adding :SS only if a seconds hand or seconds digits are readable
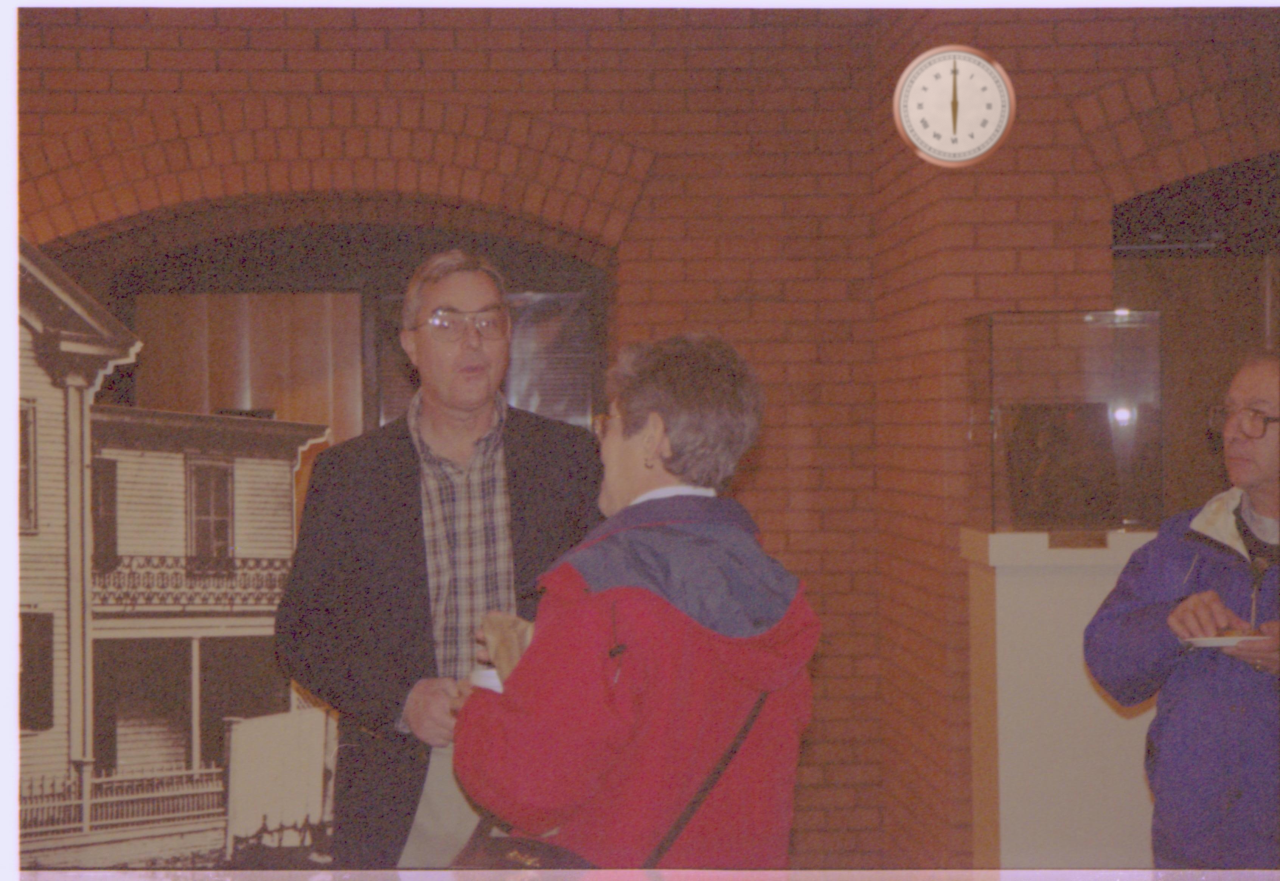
6:00
